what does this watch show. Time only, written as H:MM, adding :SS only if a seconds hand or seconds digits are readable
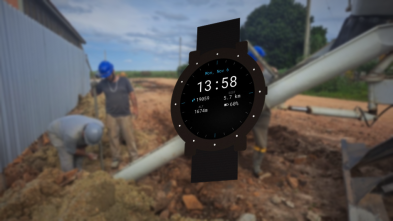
13:58
